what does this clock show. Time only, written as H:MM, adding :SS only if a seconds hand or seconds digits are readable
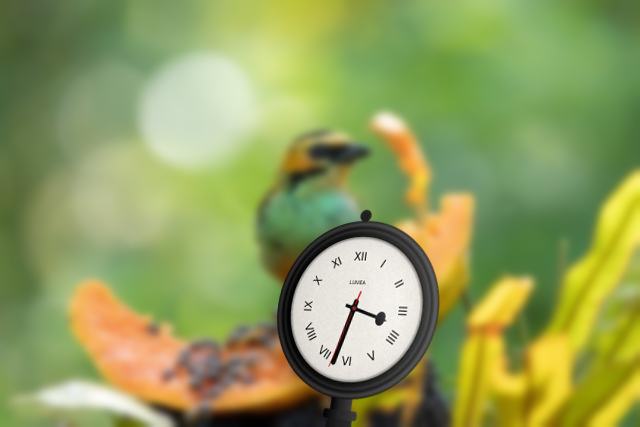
3:32:33
